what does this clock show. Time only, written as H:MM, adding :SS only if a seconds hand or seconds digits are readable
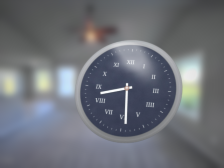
8:29
